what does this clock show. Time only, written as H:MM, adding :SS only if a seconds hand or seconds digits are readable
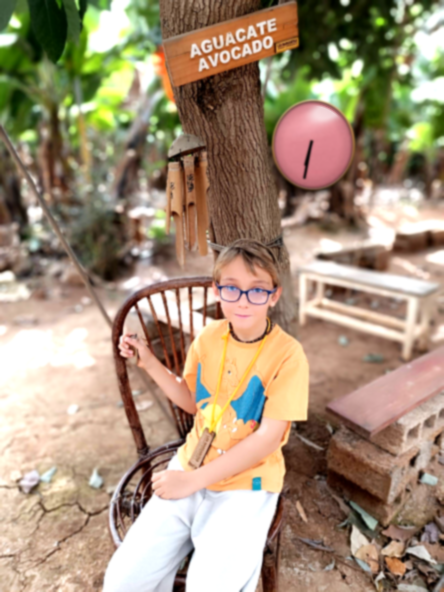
6:32
